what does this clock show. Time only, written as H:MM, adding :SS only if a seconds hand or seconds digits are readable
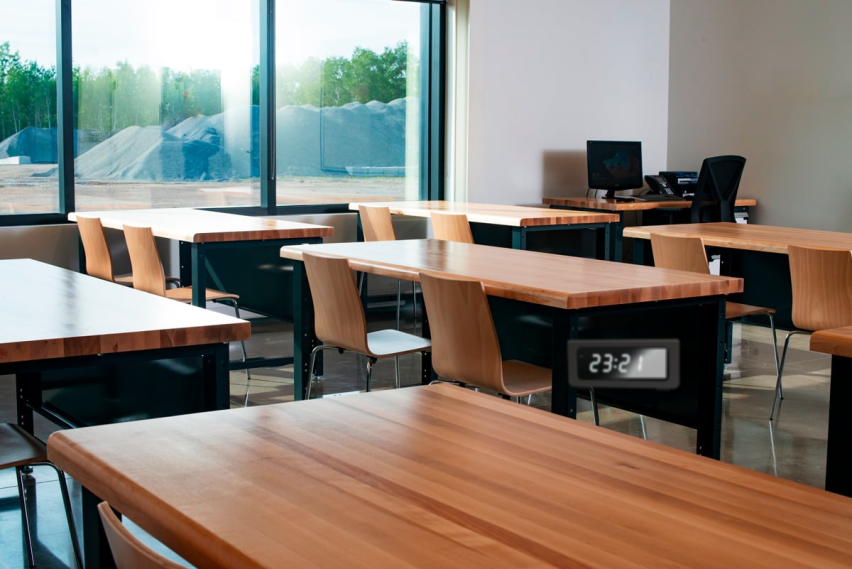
23:21
